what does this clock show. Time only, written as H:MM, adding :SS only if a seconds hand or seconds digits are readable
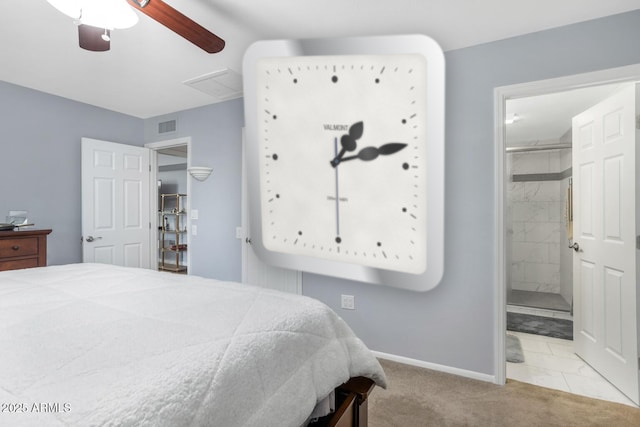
1:12:30
